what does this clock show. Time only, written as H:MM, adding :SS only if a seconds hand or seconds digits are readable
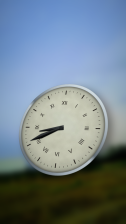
8:41
